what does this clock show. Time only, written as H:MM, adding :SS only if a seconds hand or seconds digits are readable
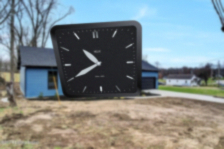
10:40
